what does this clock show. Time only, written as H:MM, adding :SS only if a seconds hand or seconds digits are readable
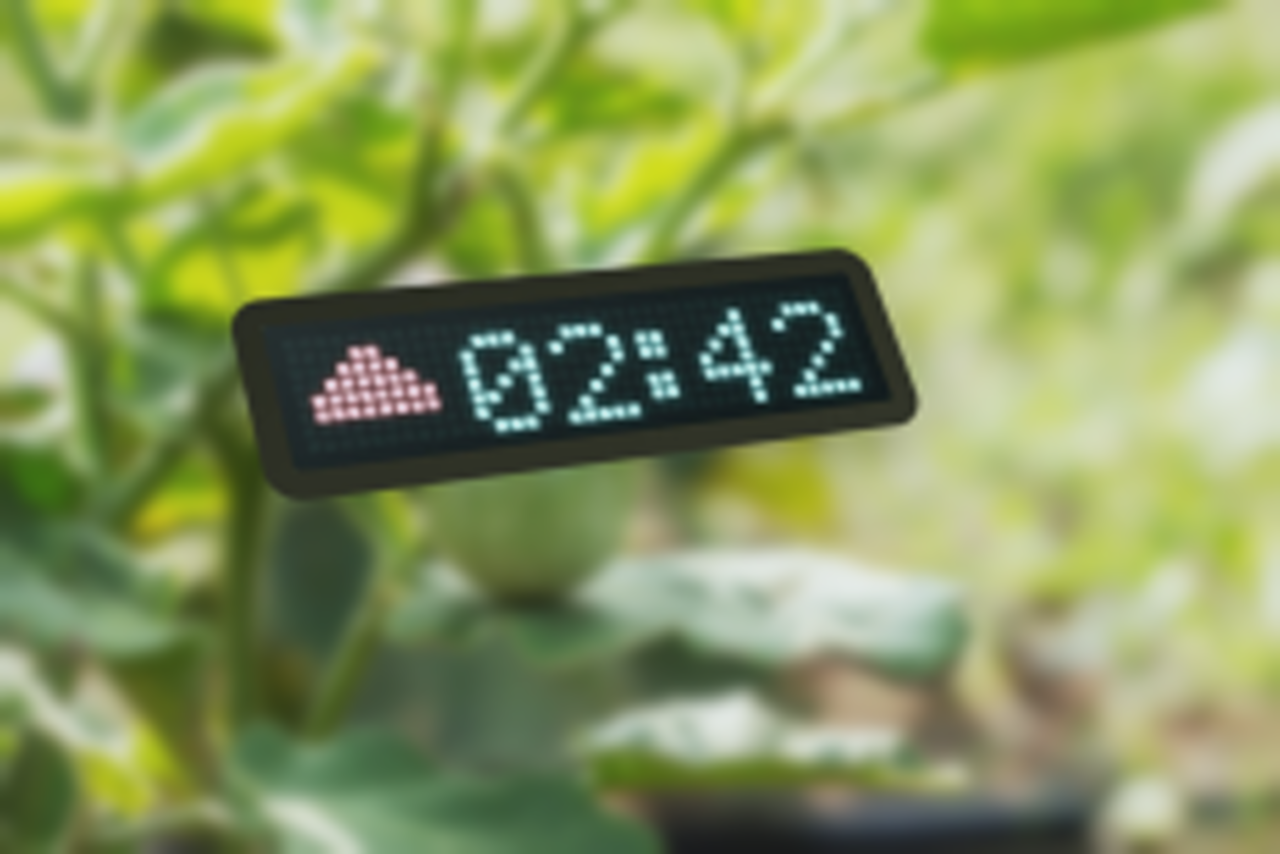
2:42
